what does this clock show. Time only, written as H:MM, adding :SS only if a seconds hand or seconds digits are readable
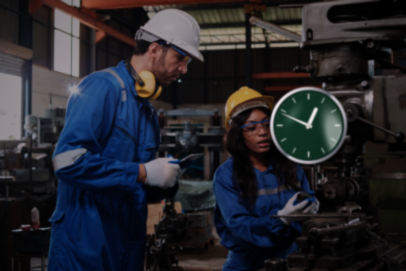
12:49
